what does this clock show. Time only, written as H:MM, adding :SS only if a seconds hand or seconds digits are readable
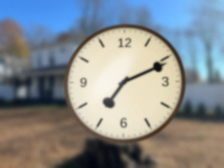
7:11
